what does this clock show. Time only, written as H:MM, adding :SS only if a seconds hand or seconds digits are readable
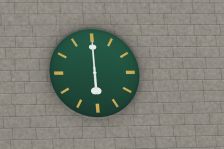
6:00
